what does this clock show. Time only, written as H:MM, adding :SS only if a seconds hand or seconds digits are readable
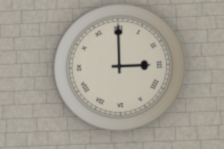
3:00
